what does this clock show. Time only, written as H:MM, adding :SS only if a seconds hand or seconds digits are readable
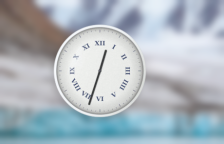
12:33
